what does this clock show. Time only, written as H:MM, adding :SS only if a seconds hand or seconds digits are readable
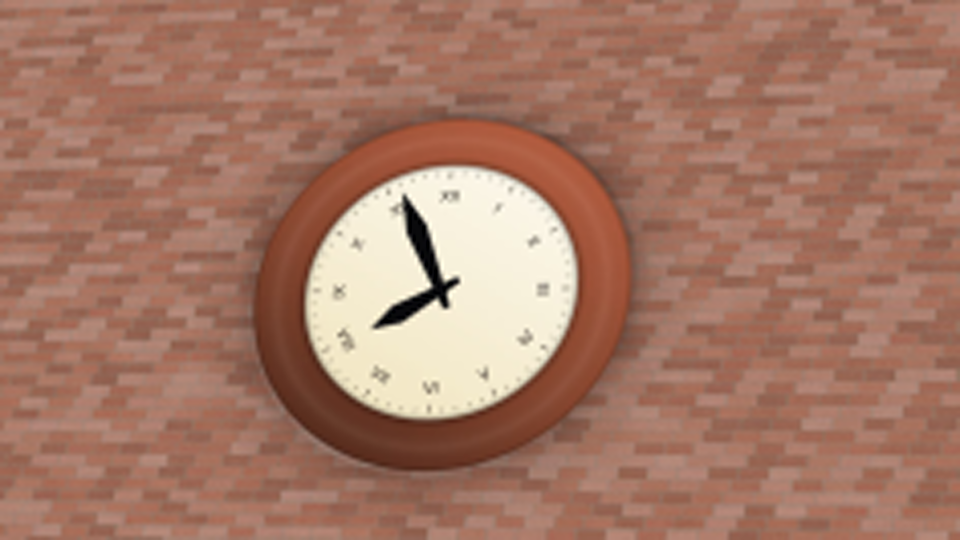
7:56
